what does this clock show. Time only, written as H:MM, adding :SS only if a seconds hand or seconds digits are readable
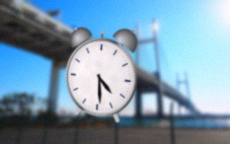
4:29
